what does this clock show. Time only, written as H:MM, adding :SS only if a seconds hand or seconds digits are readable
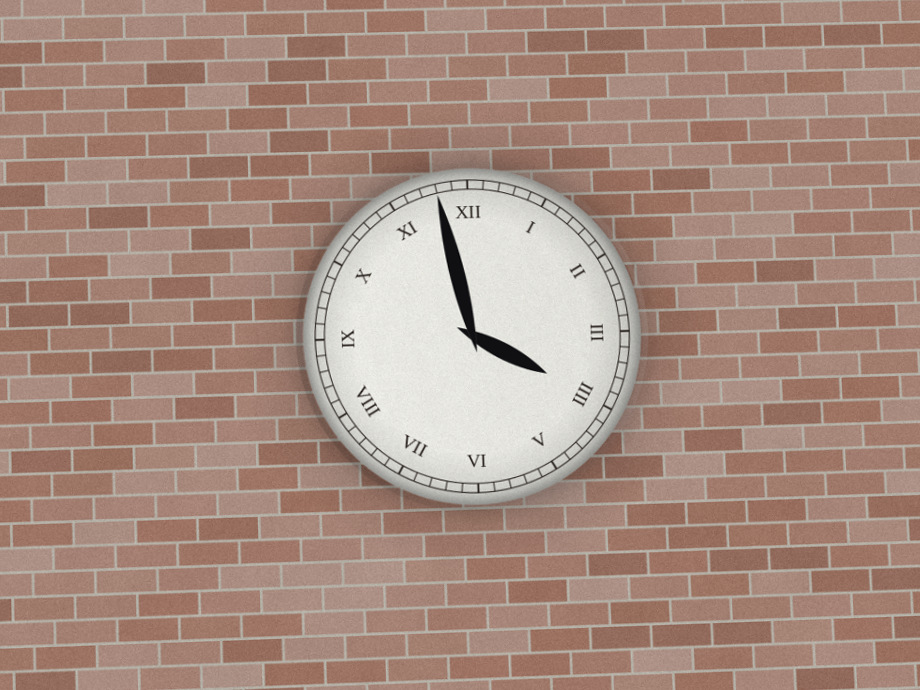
3:58
